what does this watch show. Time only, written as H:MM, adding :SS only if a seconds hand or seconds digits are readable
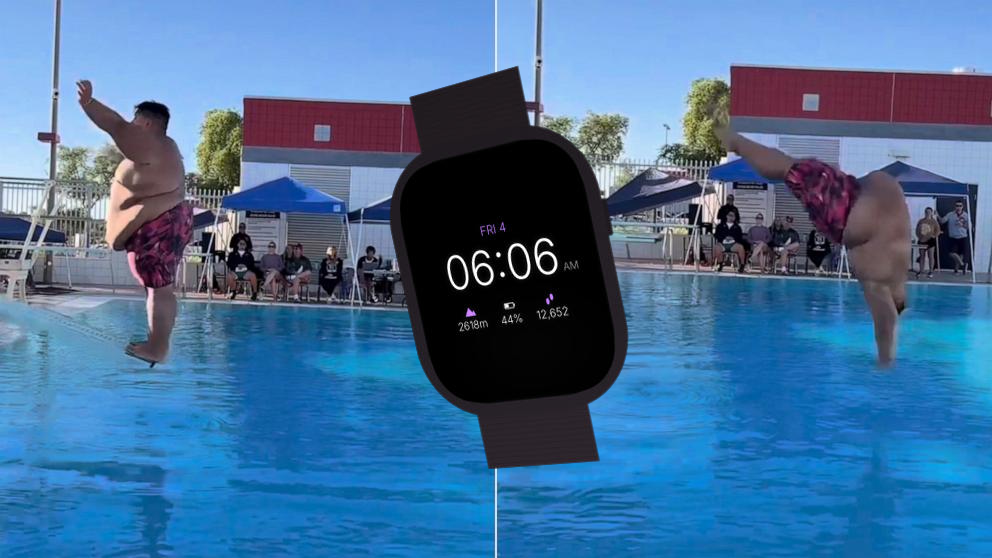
6:06
